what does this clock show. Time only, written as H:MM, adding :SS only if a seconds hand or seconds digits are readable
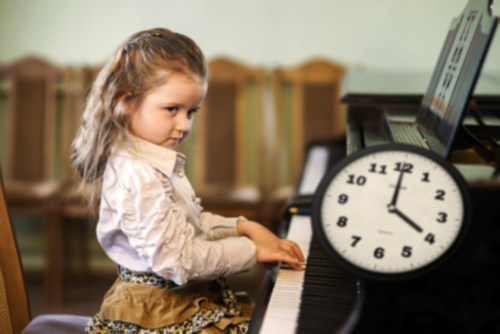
4:00
